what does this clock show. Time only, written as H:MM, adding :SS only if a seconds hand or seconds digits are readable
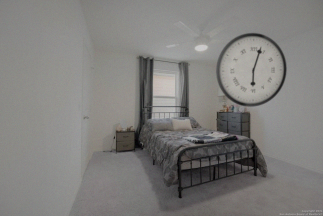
6:03
